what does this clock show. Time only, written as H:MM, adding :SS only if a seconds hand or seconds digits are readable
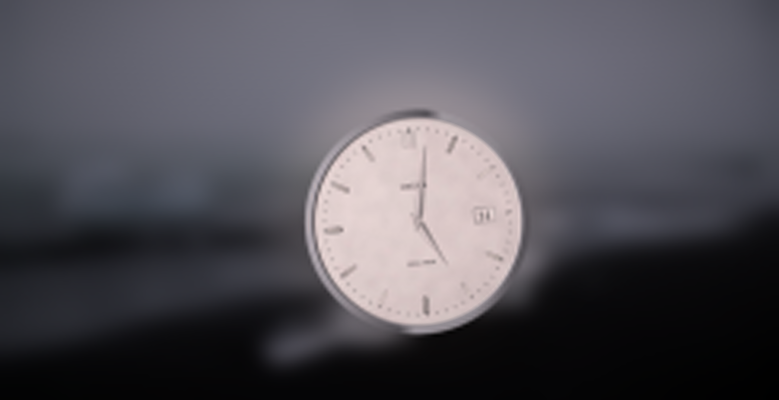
5:02
